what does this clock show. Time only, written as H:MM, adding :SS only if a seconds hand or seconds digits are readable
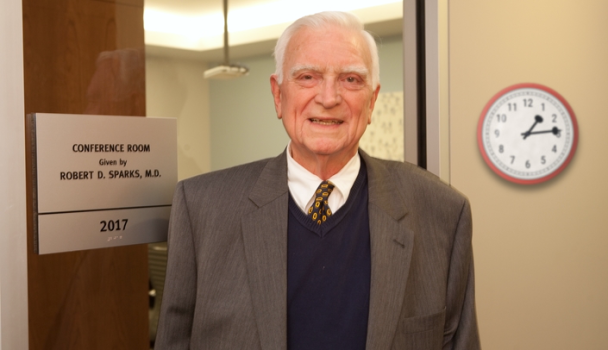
1:14
